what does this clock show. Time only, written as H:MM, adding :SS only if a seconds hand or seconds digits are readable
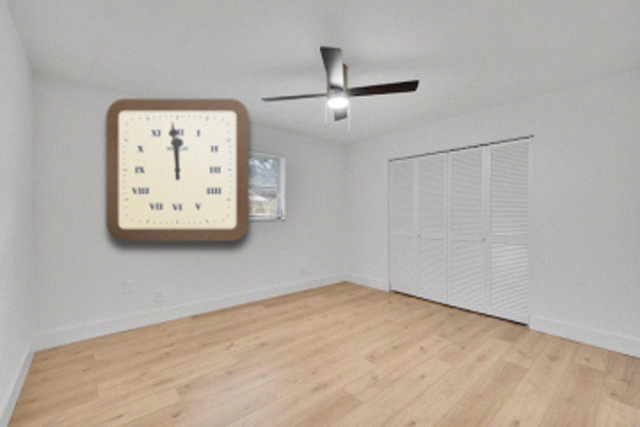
11:59
